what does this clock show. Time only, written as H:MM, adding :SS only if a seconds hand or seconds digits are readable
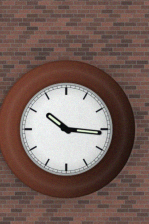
10:16
